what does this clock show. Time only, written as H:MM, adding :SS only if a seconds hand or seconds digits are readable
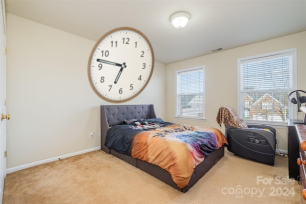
6:47
